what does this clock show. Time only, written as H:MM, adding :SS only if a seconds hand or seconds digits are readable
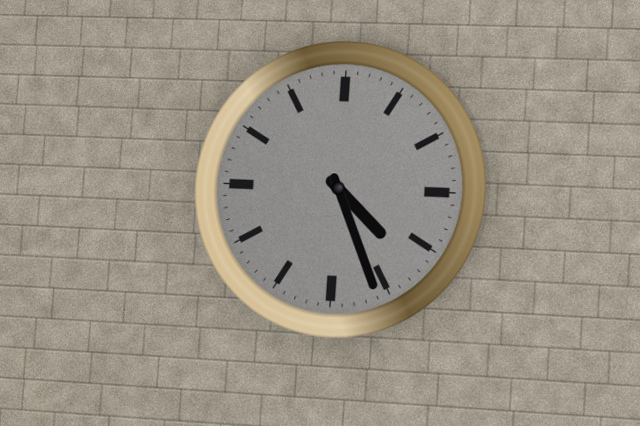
4:26
